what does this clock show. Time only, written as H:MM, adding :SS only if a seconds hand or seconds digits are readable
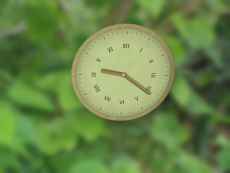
9:21
